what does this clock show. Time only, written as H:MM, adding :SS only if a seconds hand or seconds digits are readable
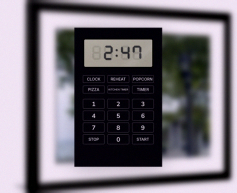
2:47
